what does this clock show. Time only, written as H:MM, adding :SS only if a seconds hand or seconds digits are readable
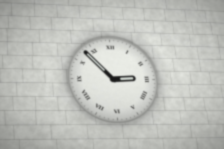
2:53
